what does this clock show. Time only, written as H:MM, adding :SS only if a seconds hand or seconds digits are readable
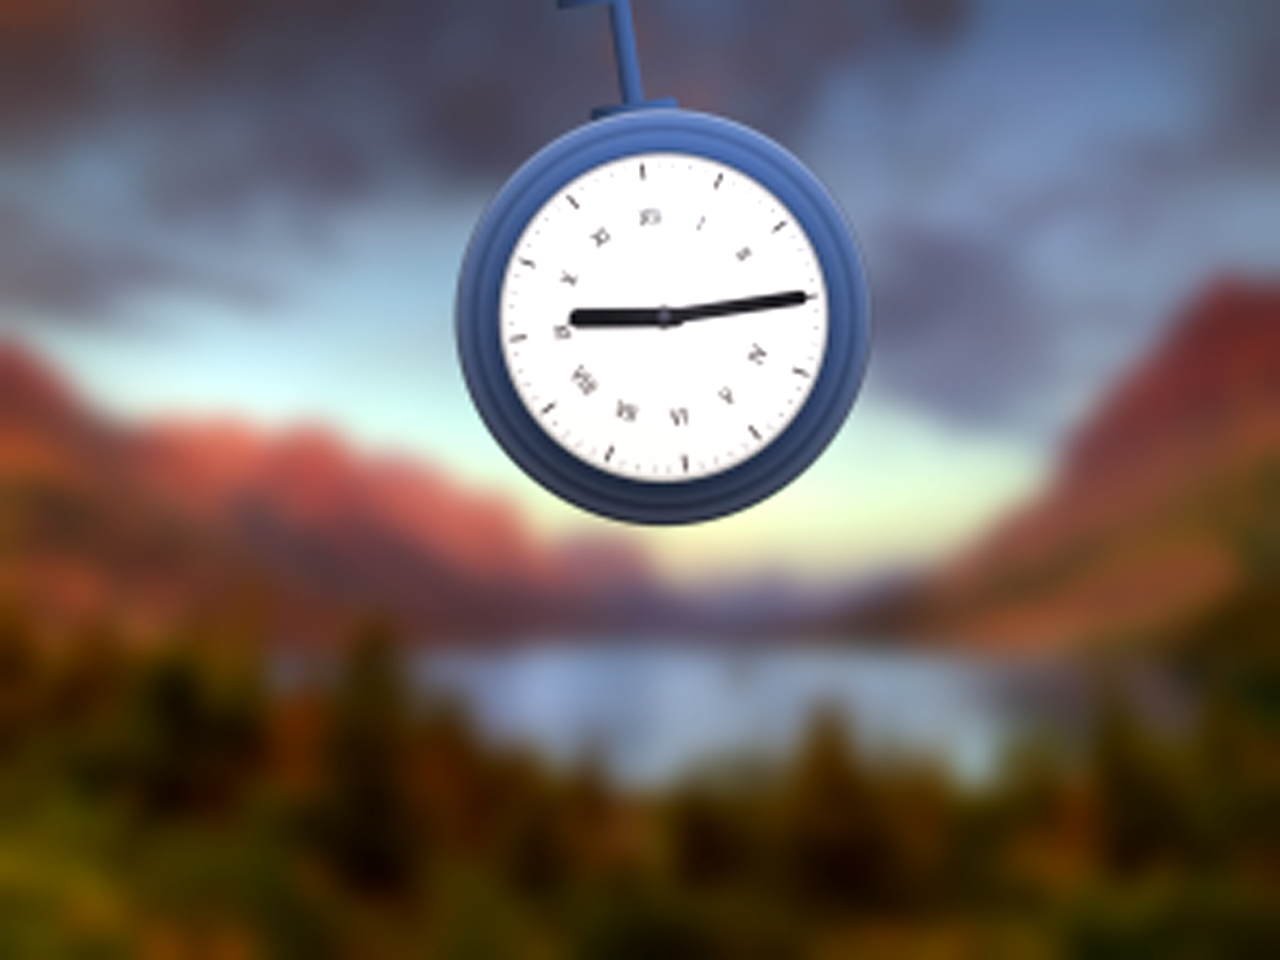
9:15
